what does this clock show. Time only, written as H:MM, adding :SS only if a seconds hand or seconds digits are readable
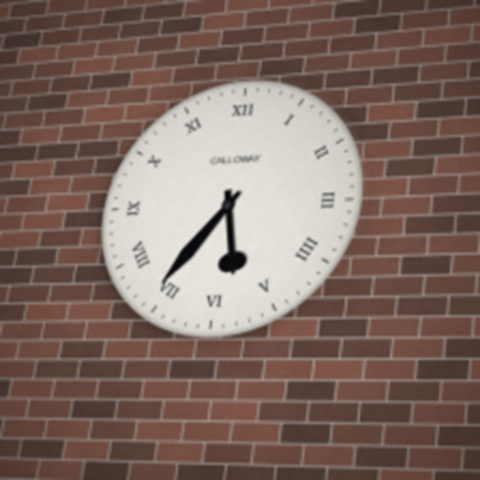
5:36
